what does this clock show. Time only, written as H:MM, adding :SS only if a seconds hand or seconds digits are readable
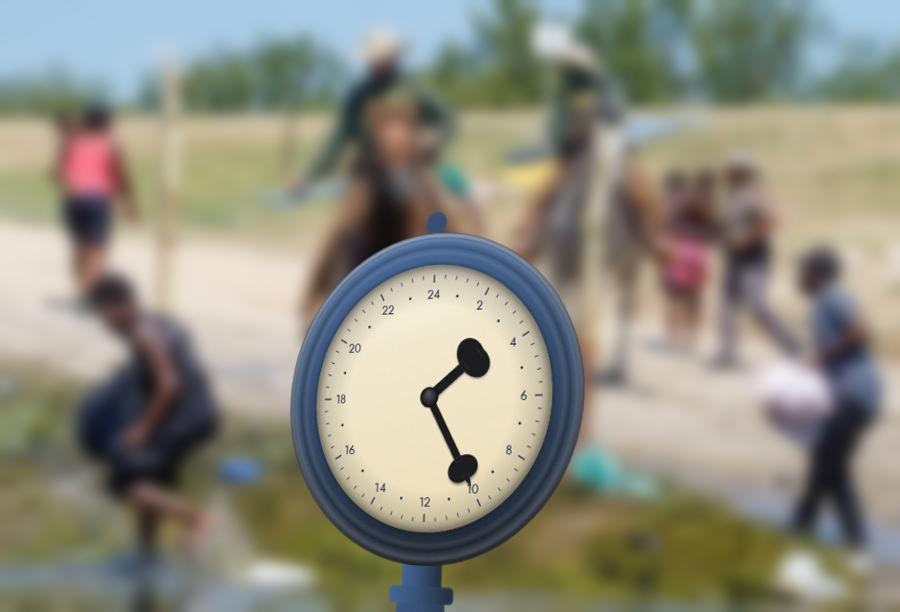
3:25
